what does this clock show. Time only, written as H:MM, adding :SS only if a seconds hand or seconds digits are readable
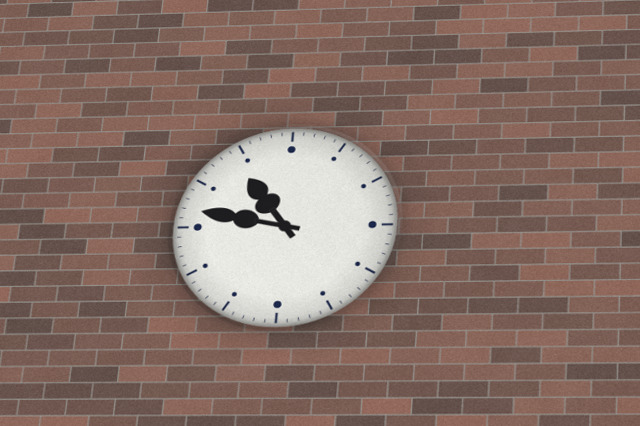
10:47
